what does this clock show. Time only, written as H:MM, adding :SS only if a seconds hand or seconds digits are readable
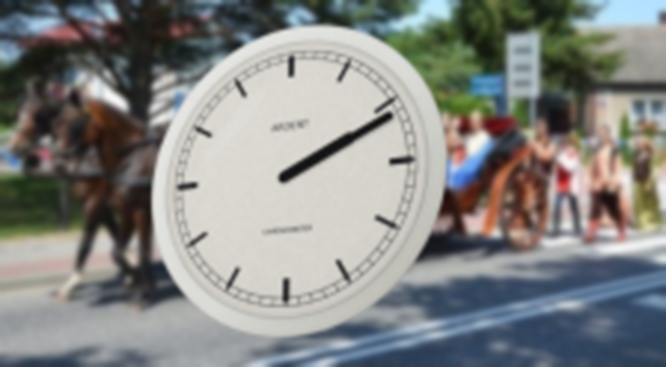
2:11
